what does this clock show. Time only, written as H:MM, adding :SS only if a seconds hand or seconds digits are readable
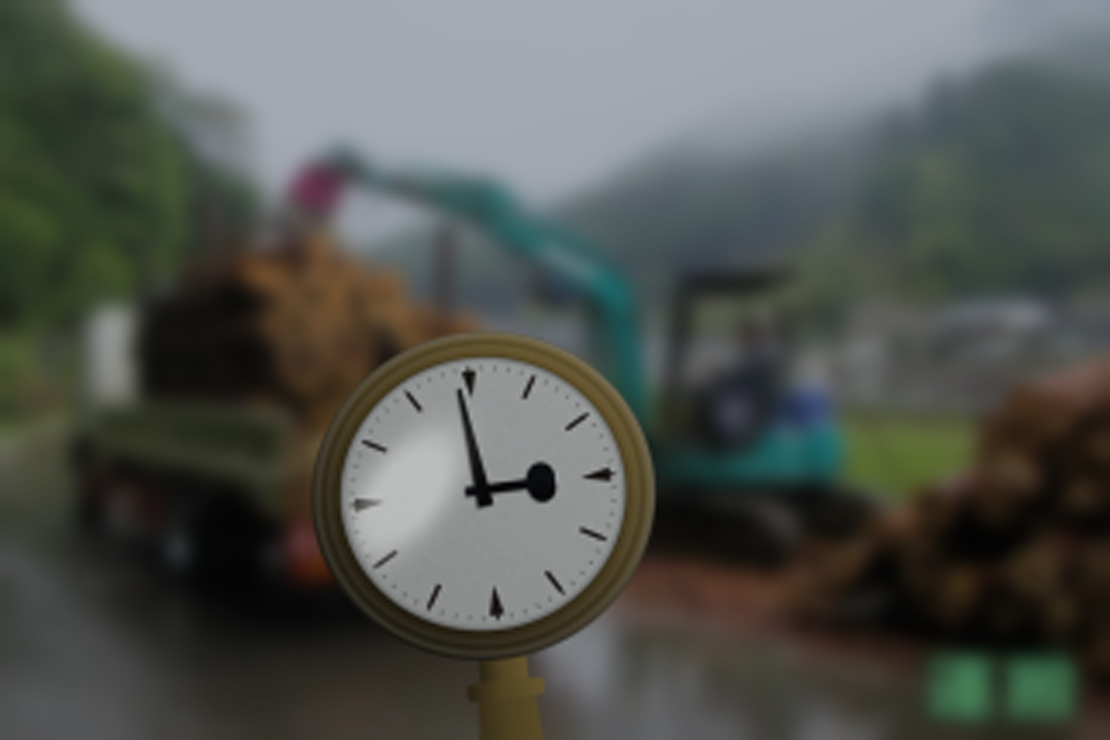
2:59
